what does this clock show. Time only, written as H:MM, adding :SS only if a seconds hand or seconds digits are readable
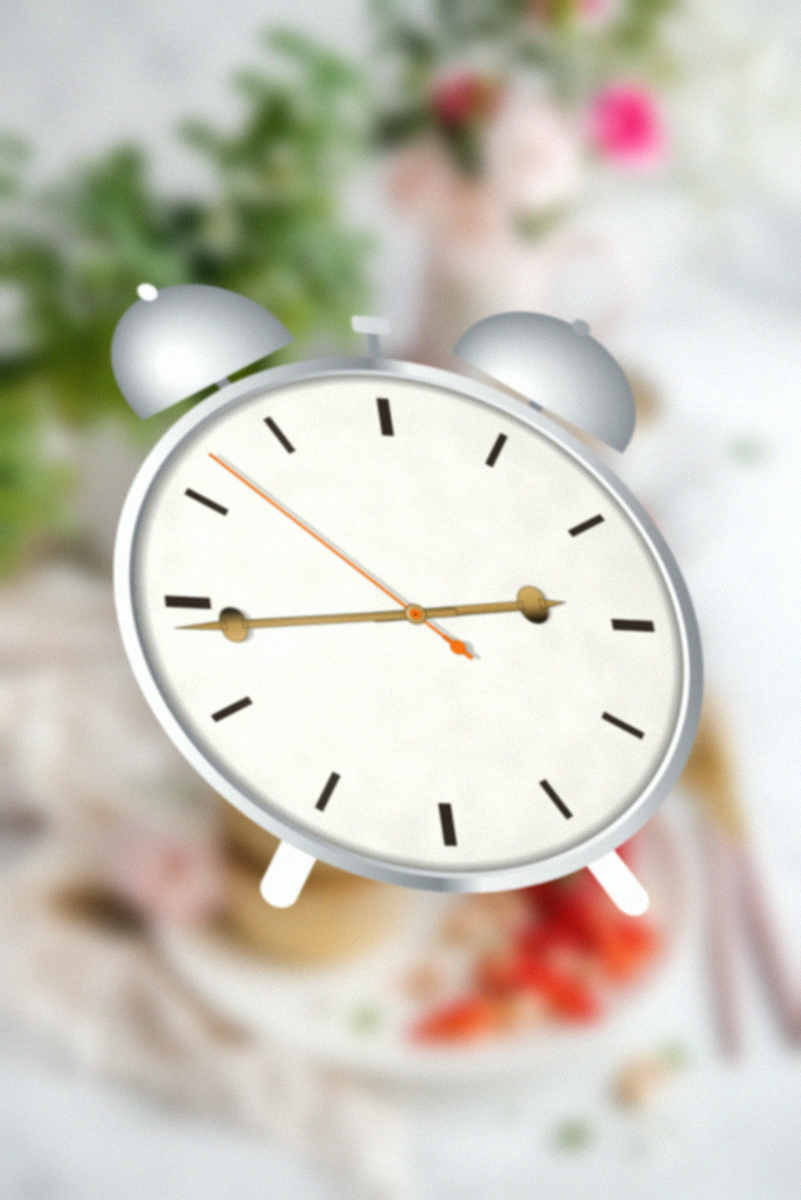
2:43:52
